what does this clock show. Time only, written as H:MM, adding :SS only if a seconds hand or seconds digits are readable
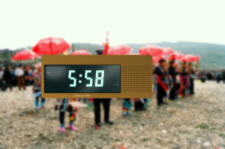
5:58
